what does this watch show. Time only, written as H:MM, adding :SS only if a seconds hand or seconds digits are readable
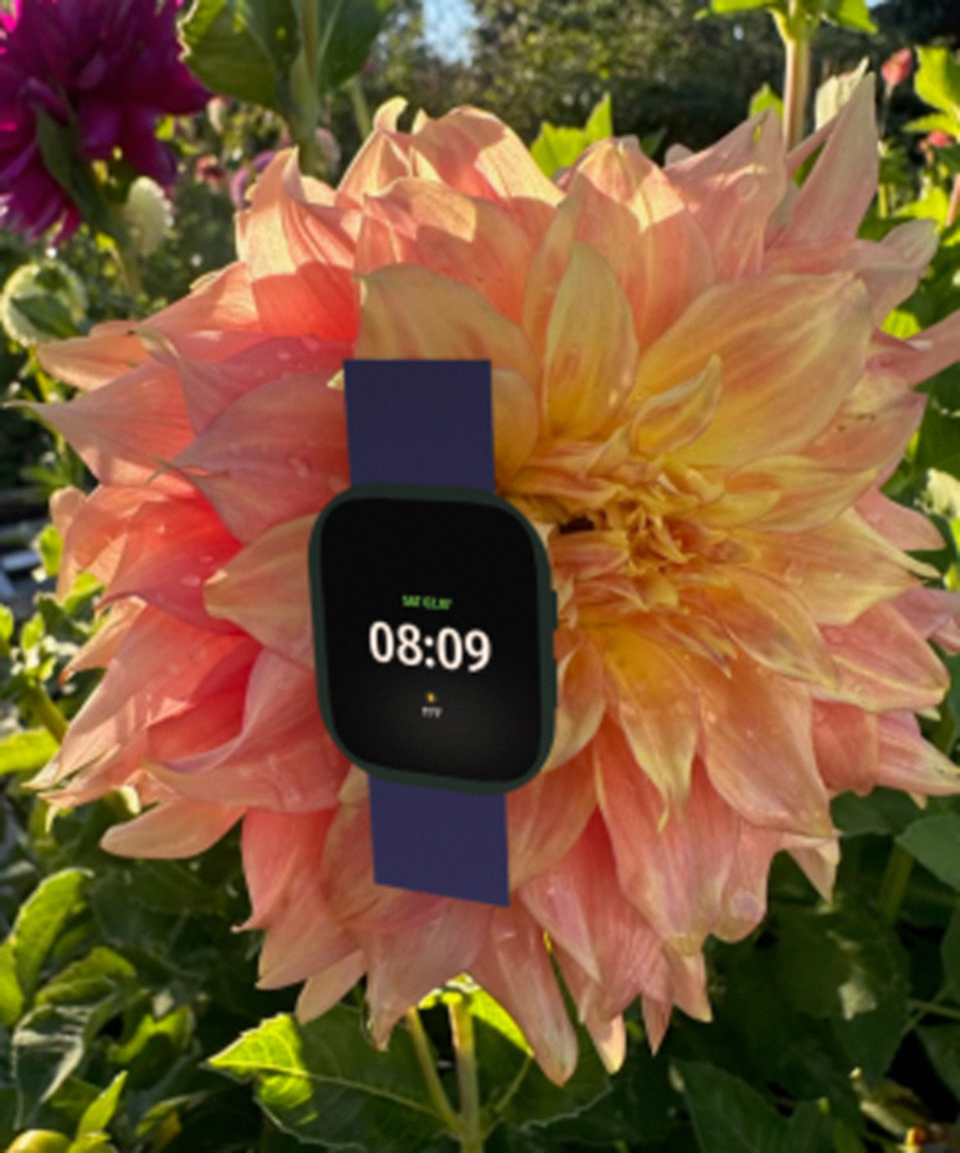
8:09
